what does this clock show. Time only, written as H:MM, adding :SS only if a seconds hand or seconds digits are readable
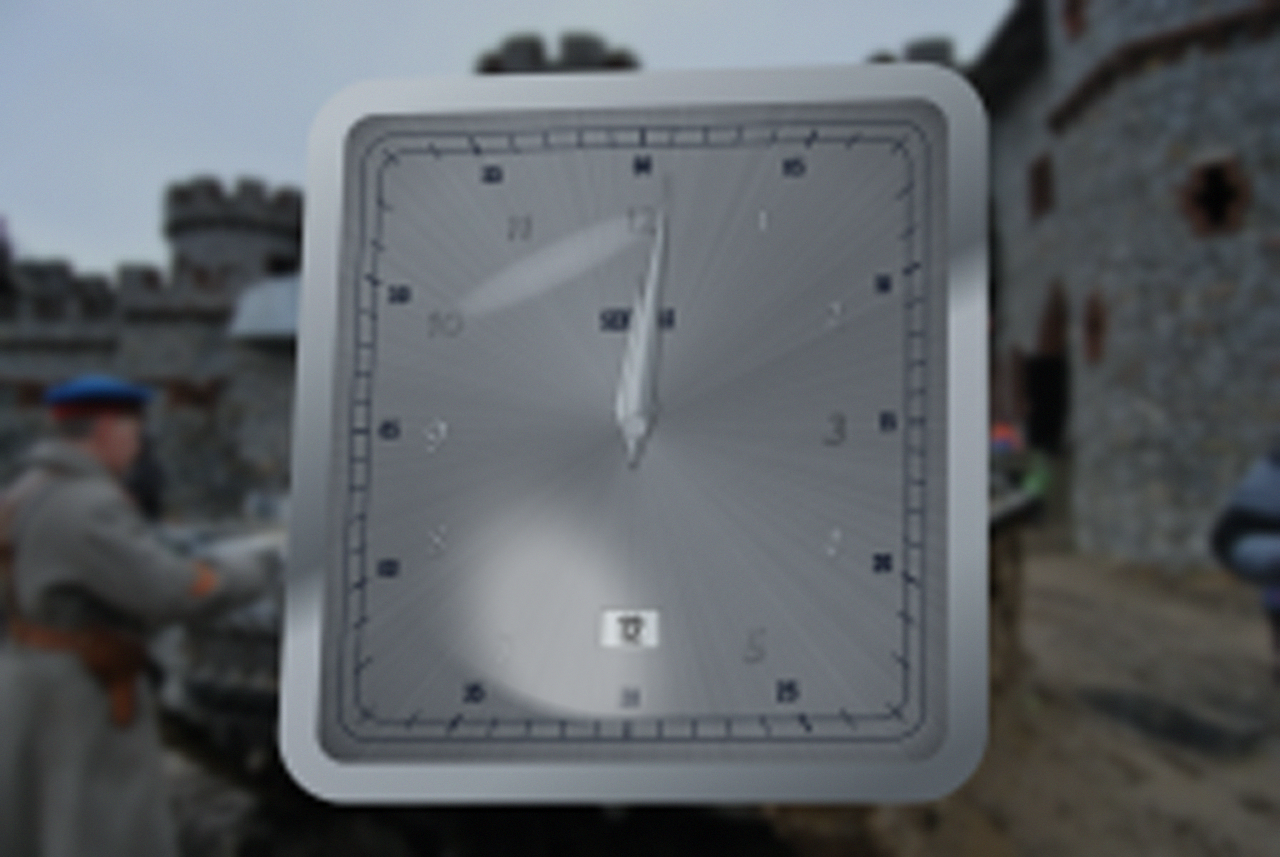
12:01
